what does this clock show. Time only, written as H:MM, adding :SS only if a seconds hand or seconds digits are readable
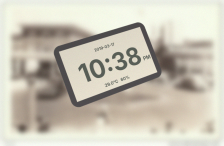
10:38
